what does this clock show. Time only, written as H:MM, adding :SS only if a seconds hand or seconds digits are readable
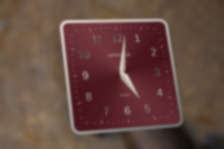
5:02
